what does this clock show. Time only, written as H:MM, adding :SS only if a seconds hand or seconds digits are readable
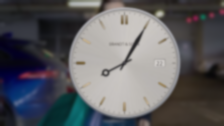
8:05
